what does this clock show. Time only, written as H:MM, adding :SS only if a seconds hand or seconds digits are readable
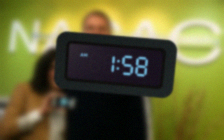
1:58
